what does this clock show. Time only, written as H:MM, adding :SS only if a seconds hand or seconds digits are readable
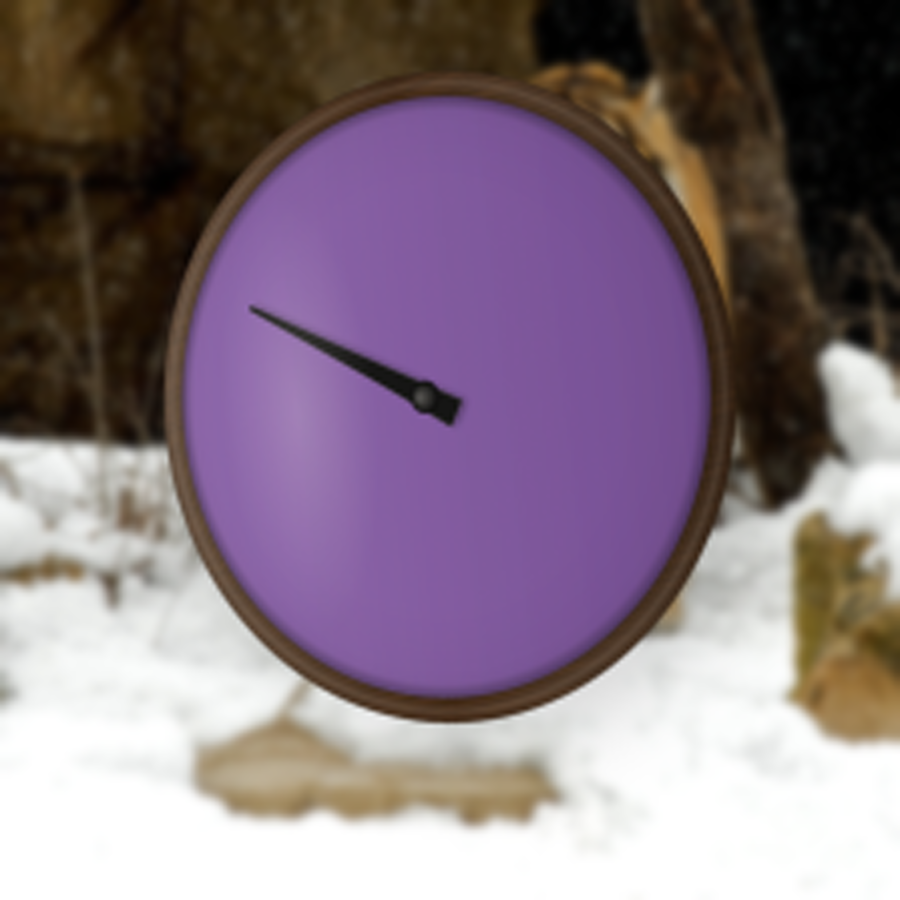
9:49
